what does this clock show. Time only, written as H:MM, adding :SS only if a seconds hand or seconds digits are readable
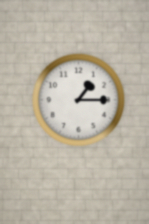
1:15
